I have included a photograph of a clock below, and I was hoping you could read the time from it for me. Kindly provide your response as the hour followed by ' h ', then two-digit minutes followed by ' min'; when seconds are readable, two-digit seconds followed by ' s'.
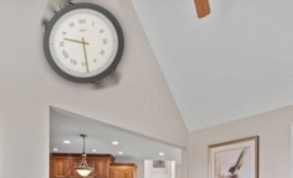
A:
9 h 29 min
